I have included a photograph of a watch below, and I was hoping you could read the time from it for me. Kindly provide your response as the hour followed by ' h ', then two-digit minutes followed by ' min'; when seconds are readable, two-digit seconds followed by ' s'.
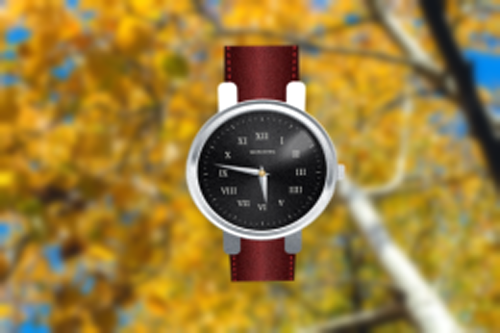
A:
5 h 47 min
